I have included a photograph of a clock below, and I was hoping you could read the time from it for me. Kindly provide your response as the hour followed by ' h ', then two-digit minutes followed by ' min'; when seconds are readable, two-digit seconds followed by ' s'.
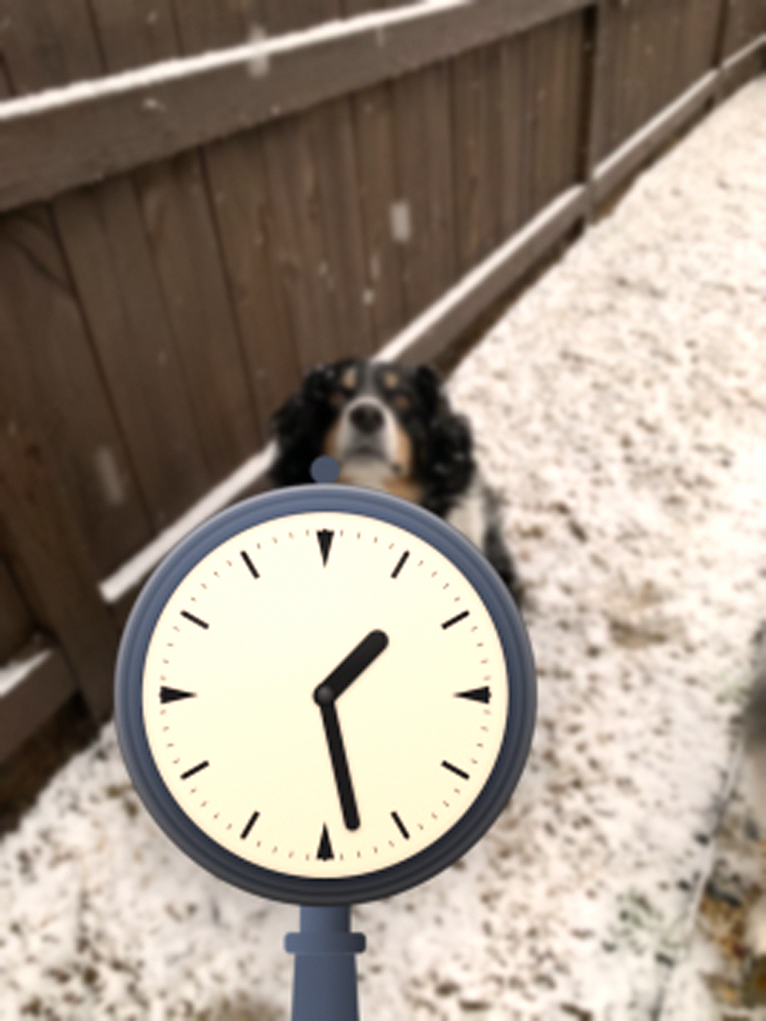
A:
1 h 28 min
